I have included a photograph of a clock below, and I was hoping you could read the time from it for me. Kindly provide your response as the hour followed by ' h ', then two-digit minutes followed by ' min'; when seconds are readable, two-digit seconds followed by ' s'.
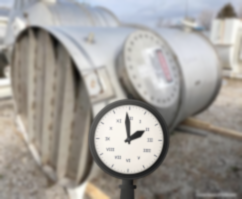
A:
1 h 59 min
